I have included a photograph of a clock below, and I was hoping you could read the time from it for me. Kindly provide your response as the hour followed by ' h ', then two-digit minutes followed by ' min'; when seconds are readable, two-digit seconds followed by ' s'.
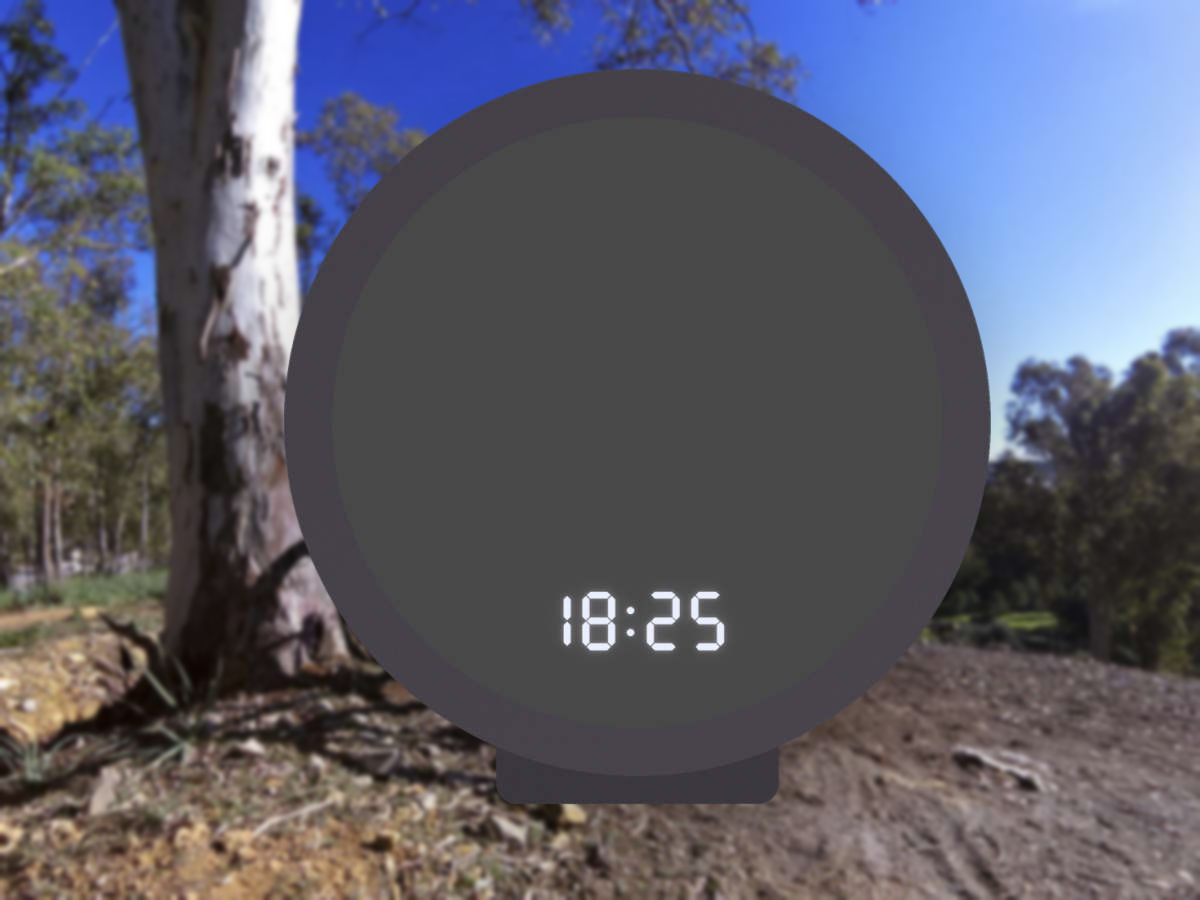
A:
18 h 25 min
